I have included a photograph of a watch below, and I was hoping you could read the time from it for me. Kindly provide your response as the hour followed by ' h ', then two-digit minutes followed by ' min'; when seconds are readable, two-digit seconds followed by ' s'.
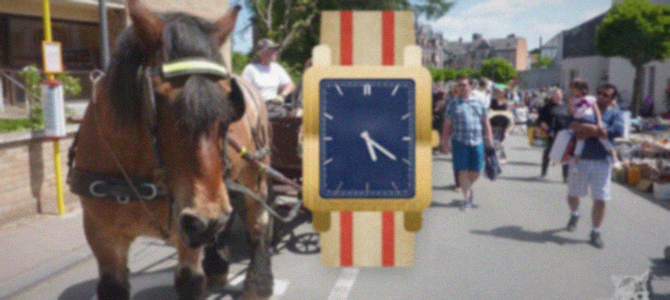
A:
5 h 21 min
